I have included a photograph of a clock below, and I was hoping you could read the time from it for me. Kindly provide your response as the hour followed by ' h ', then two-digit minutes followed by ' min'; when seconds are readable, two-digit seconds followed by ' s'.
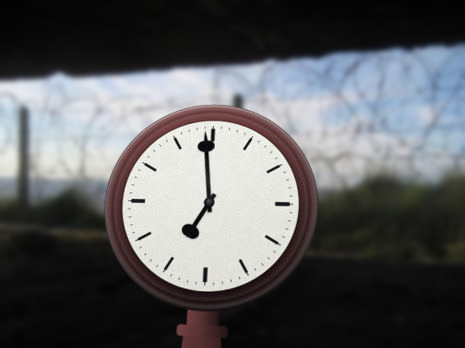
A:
6 h 59 min
